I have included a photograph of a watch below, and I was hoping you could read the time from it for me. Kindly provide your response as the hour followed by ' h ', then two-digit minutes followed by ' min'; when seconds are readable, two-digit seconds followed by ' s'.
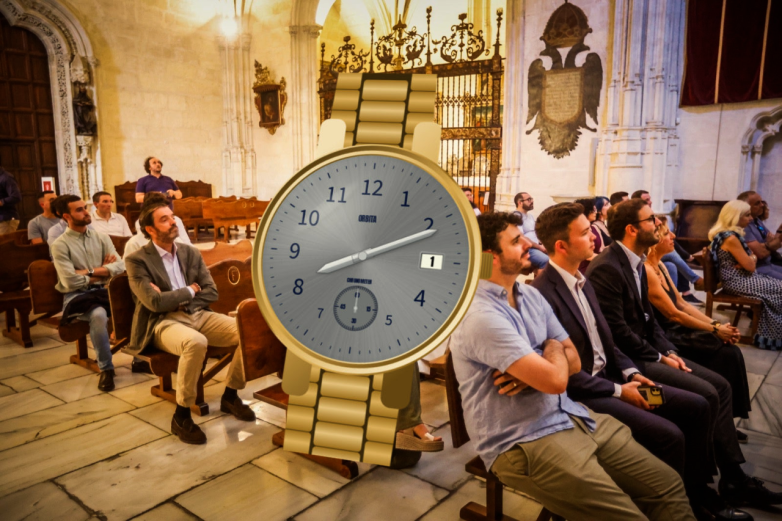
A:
8 h 11 min
